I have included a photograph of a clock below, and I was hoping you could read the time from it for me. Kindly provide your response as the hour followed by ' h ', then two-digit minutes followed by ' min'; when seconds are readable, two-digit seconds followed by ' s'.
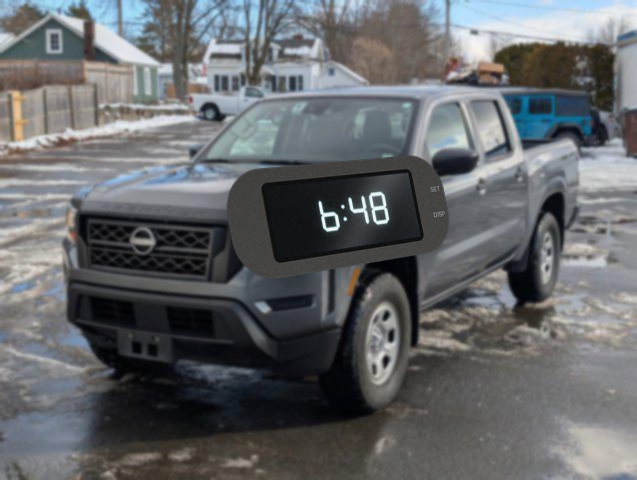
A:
6 h 48 min
